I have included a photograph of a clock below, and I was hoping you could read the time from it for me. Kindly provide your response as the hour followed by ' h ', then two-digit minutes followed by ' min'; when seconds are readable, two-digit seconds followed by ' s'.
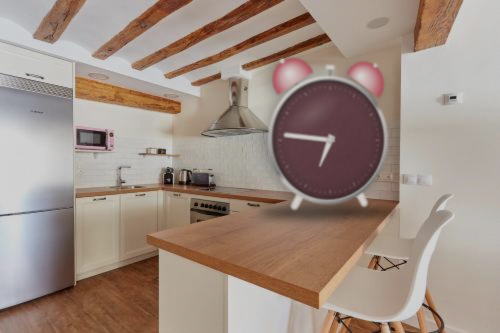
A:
6 h 46 min
